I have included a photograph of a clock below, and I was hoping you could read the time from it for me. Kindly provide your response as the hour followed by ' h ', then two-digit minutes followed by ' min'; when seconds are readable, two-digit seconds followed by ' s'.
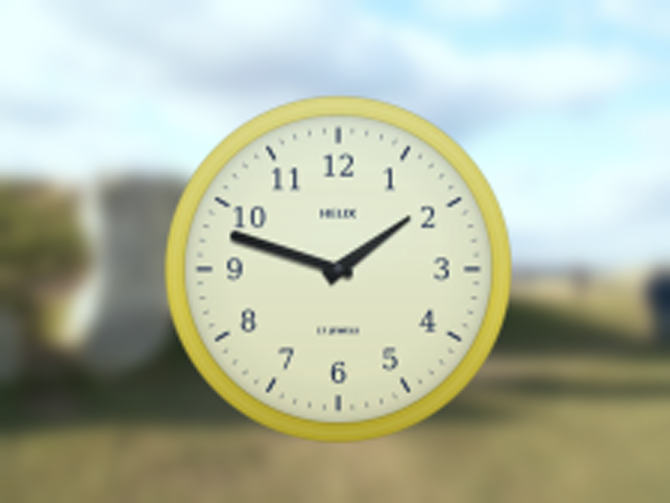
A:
1 h 48 min
